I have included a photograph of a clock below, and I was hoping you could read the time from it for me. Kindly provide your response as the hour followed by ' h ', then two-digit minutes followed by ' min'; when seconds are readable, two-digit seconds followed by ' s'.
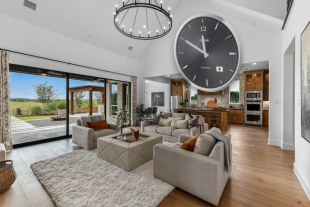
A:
11 h 50 min
